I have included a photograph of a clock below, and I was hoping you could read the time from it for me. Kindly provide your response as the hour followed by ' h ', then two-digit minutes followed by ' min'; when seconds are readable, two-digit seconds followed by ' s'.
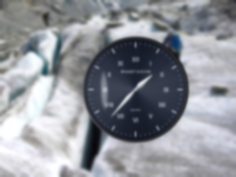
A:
1 h 37 min
